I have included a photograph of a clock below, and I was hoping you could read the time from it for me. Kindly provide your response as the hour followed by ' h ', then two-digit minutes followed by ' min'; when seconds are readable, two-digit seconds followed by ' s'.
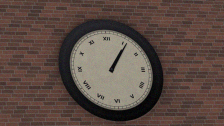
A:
1 h 06 min
